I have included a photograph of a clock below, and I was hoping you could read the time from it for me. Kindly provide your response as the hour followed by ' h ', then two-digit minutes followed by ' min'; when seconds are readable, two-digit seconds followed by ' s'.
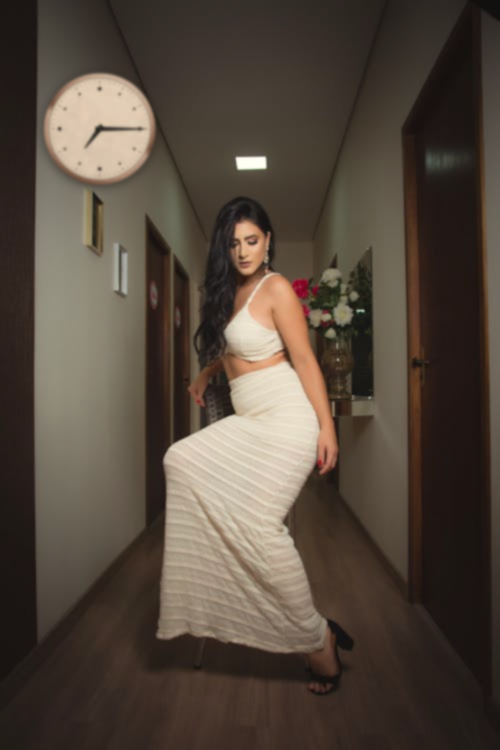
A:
7 h 15 min
